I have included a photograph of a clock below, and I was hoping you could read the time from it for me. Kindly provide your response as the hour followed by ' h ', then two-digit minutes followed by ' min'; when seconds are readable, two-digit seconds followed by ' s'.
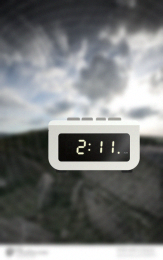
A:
2 h 11 min
